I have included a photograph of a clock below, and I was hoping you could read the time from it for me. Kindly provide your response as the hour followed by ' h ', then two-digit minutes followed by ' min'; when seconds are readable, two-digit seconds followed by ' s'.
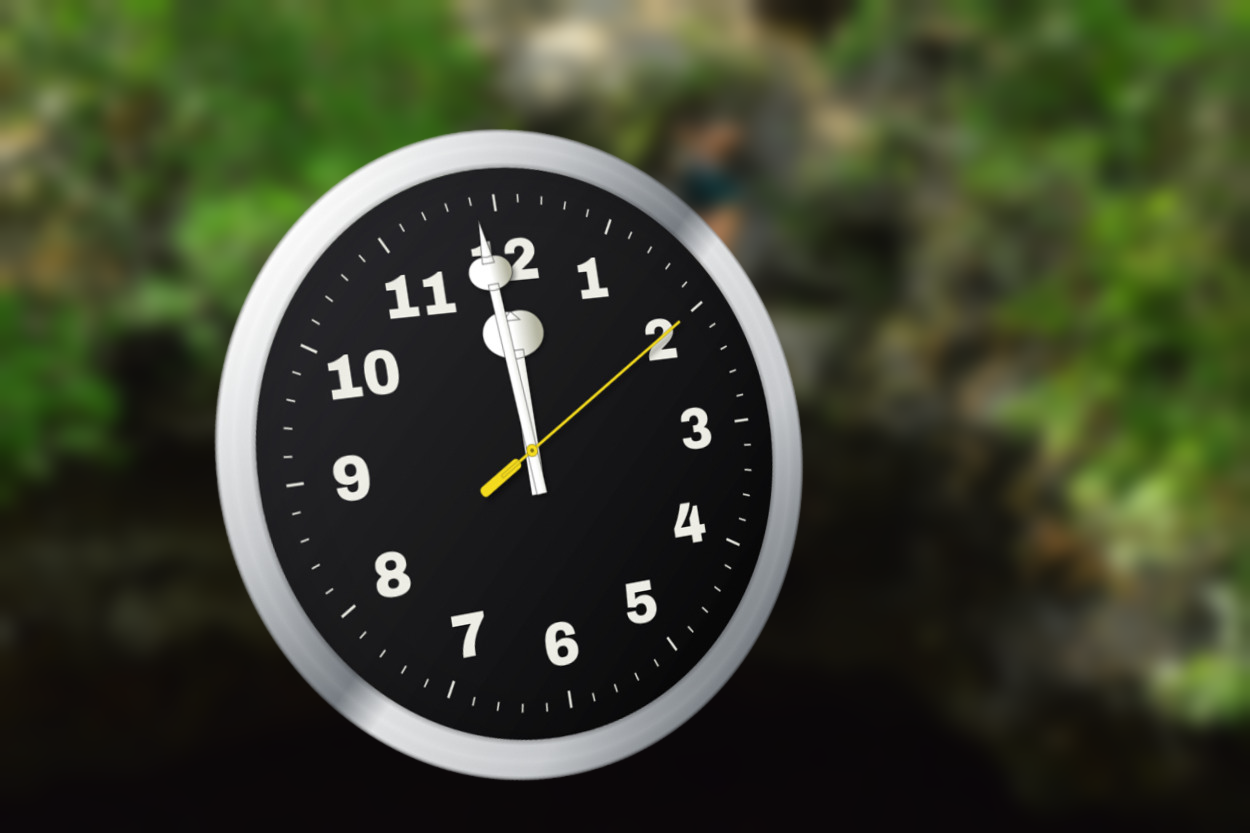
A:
11 h 59 min 10 s
